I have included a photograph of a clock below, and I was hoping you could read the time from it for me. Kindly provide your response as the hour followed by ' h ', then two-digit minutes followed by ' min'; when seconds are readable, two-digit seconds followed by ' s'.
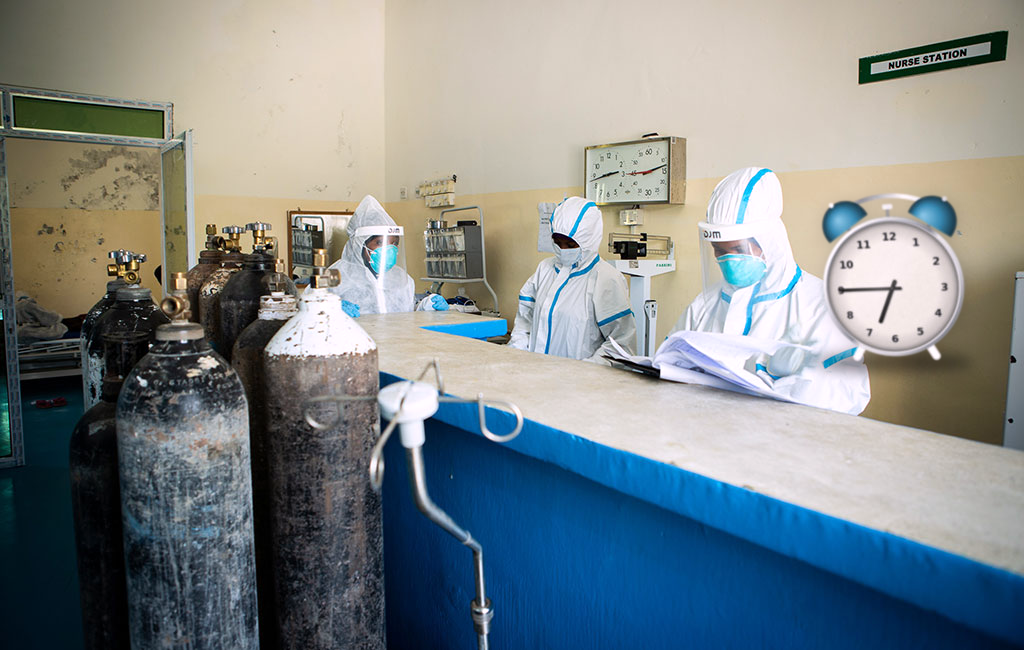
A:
6 h 45 min
